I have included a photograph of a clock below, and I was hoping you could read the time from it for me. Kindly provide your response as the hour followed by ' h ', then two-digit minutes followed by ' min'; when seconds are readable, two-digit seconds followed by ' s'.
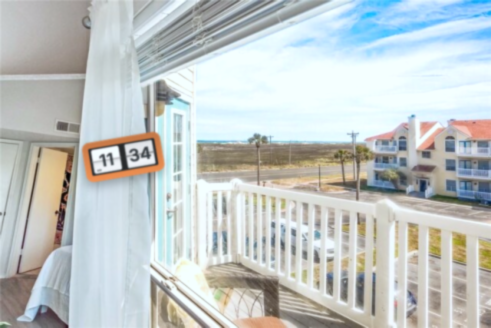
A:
11 h 34 min
